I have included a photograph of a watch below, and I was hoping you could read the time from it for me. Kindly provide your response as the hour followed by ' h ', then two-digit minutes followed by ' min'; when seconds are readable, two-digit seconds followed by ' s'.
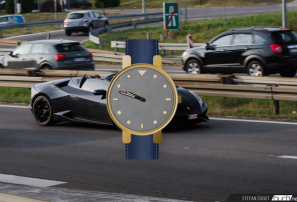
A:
9 h 48 min
